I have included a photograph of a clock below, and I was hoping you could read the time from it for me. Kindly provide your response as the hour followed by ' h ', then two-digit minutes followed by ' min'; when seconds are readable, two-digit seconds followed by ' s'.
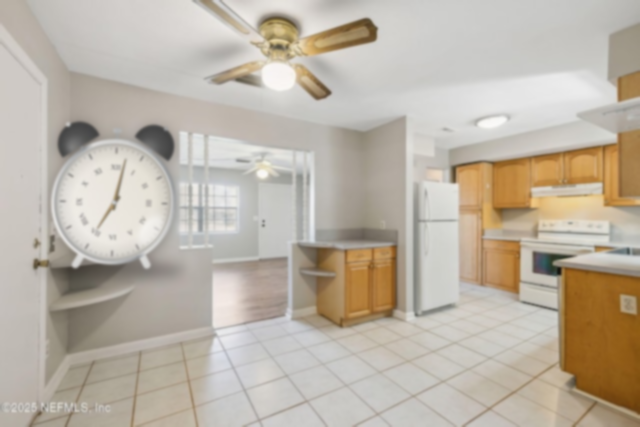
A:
7 h 02 min
